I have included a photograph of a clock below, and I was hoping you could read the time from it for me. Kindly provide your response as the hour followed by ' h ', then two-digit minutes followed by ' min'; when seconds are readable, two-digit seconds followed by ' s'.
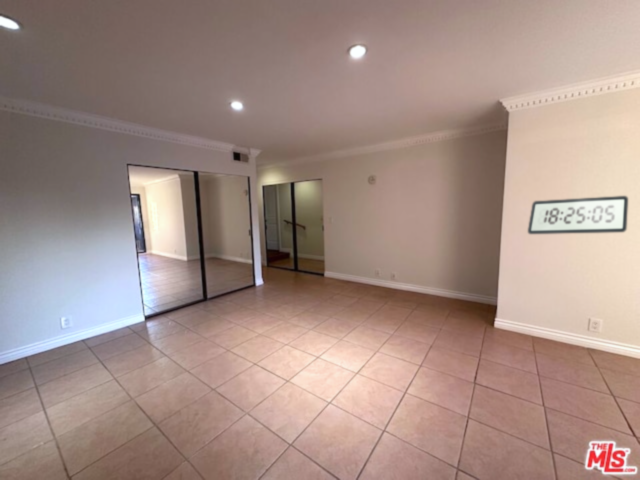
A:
18 h 25 min 05 s
